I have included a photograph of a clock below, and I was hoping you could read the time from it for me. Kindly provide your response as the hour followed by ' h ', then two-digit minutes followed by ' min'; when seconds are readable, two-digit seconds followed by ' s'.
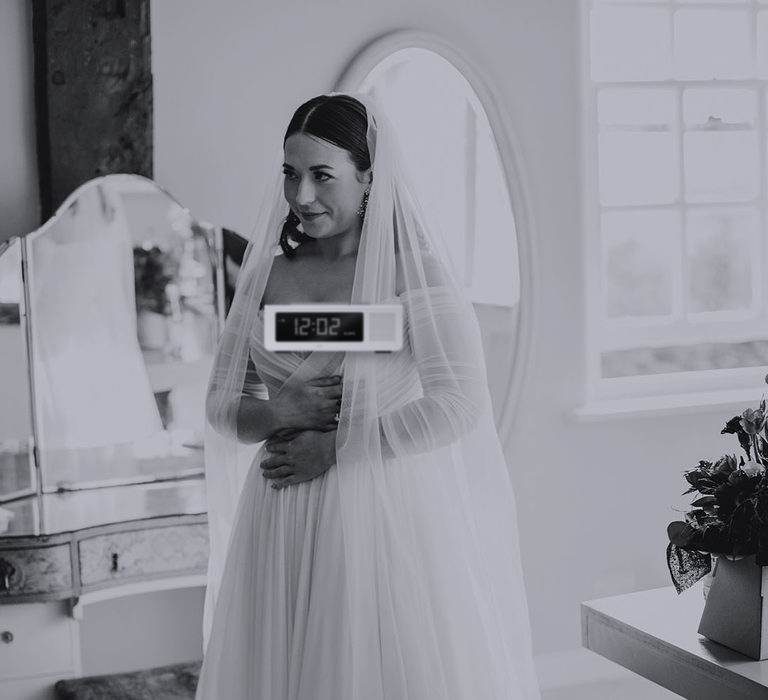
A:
12 h 02 min
